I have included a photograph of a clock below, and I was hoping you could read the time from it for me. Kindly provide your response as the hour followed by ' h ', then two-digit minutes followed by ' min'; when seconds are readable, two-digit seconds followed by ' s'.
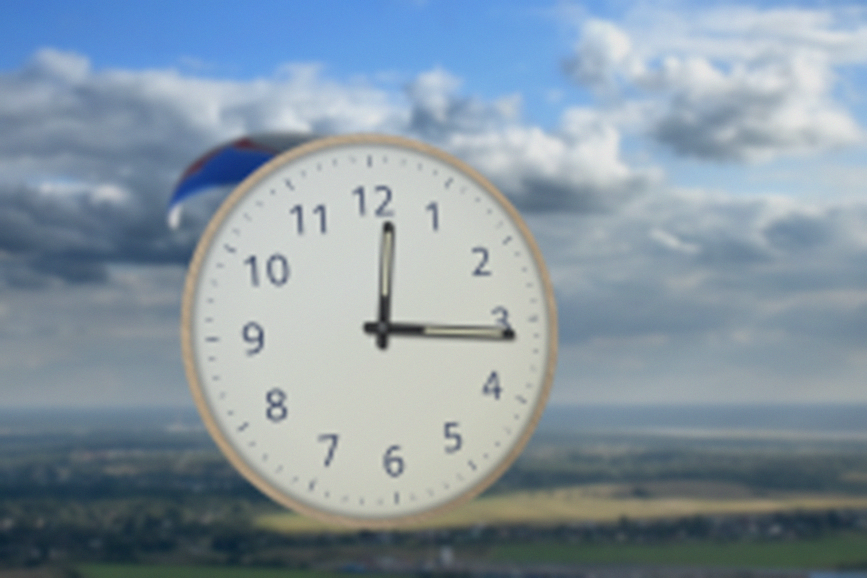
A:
12 h 16 min
